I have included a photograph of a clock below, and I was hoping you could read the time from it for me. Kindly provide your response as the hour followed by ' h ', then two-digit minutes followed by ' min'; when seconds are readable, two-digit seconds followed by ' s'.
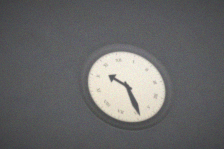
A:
10 h 29 min
